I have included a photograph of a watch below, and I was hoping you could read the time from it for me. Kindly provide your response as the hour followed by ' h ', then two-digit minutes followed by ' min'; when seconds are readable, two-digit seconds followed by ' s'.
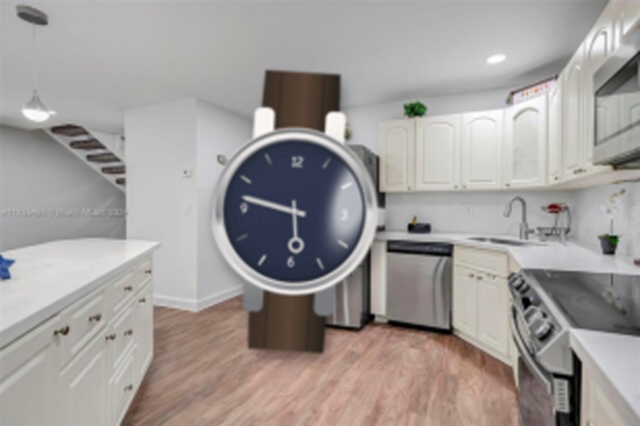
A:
5 h 47 min
